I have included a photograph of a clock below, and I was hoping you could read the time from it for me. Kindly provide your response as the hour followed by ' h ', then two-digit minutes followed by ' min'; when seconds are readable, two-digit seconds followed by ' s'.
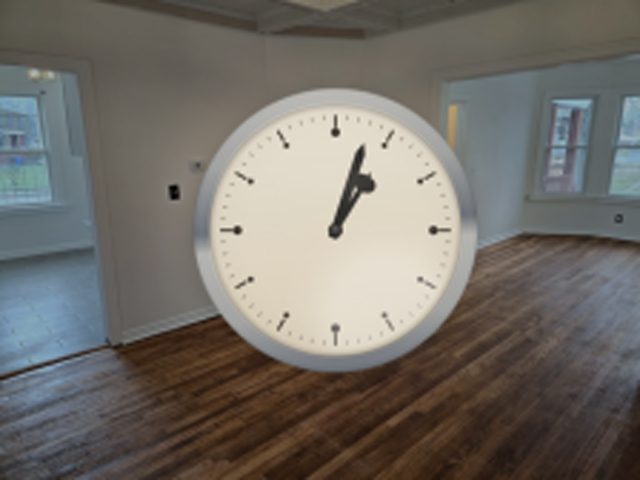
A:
1 h 03 min
